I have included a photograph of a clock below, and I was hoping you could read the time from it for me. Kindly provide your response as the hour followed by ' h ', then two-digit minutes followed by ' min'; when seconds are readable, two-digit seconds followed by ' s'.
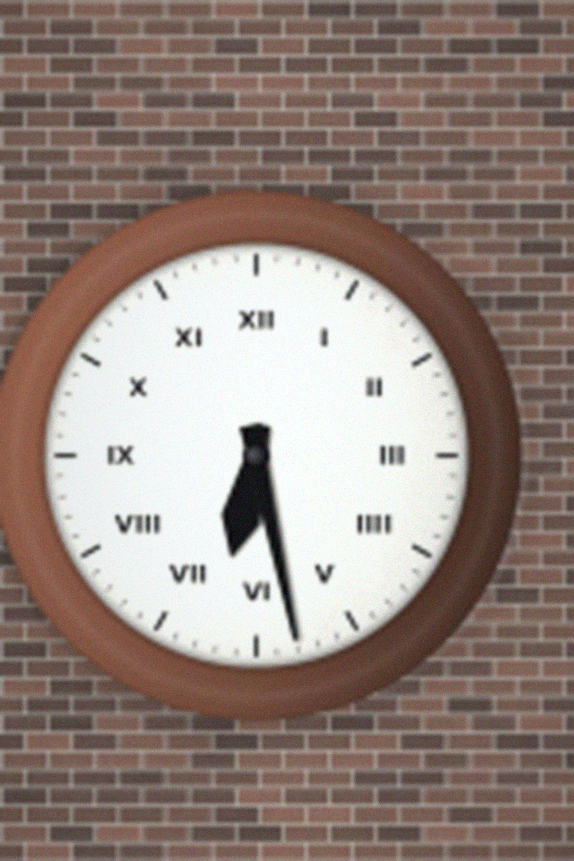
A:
6 h 28 min
